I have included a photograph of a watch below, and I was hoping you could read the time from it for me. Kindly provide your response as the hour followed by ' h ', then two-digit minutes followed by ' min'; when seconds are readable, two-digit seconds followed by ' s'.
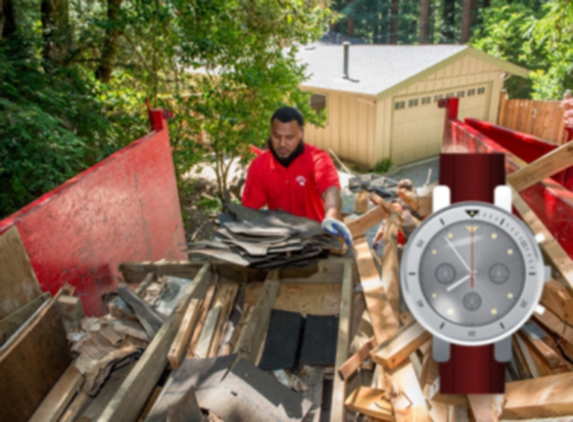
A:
7 h 54 min
